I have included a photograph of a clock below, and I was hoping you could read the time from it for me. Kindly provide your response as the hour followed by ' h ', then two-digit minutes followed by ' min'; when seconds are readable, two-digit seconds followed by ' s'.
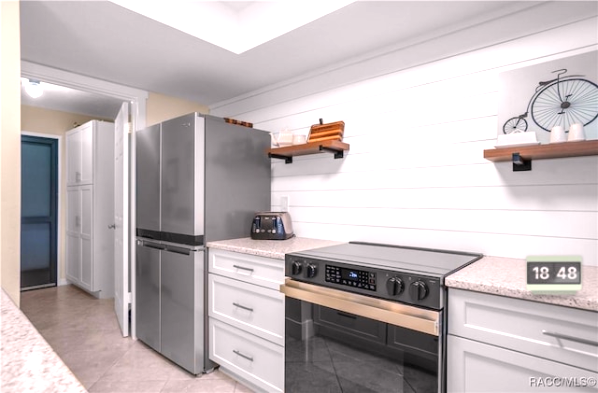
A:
18 h 48 min
